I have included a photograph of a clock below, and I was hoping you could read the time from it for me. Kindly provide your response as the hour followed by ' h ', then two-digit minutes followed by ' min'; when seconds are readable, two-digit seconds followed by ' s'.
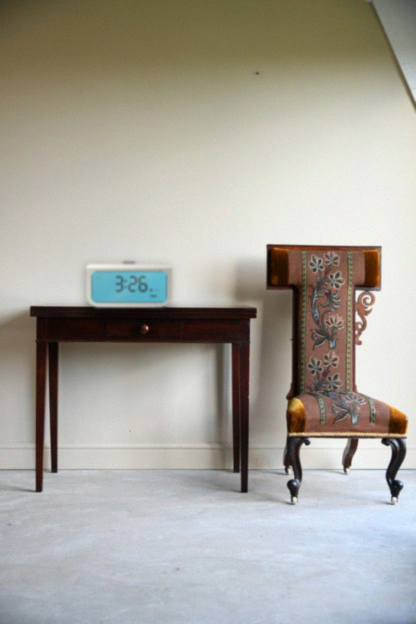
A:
3 h 26 min
